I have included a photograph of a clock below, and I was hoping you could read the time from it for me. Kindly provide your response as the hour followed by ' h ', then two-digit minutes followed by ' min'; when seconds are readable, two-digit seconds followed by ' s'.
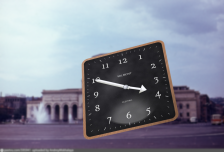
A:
3 h 50 min
